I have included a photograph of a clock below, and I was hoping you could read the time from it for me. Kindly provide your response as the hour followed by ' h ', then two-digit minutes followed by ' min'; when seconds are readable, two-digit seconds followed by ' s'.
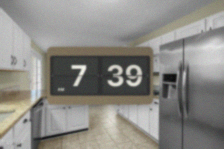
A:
7 h 39 min
